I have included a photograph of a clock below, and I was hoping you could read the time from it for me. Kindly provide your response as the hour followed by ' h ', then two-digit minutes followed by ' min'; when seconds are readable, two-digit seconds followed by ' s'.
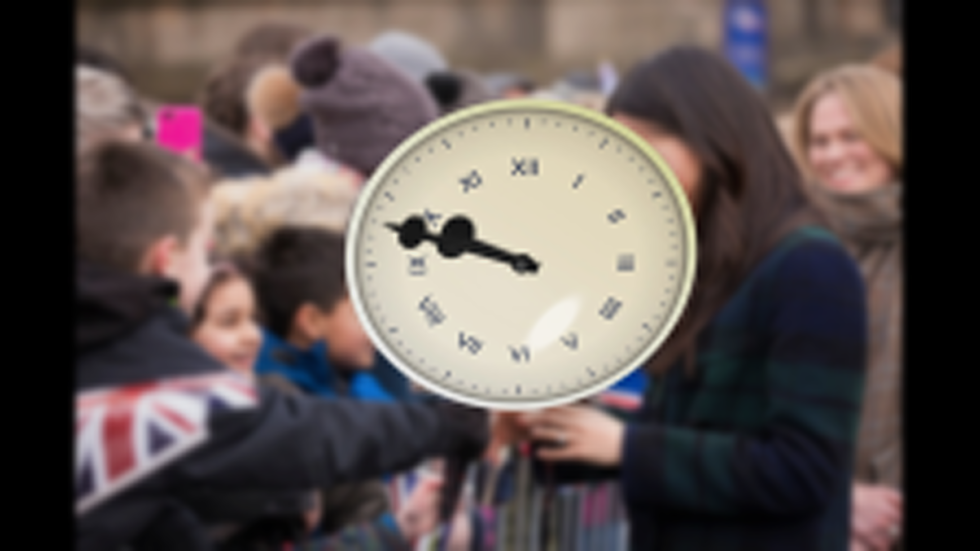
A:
9 h 48 min
